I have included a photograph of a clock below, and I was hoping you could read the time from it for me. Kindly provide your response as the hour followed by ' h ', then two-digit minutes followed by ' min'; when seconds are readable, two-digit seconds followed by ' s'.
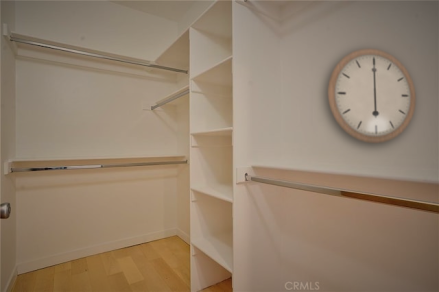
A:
6 h 00 min
